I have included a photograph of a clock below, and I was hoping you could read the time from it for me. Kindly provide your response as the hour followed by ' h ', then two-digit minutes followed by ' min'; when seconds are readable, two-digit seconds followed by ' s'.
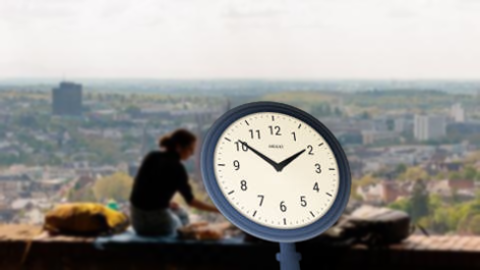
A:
1 h 51 min
